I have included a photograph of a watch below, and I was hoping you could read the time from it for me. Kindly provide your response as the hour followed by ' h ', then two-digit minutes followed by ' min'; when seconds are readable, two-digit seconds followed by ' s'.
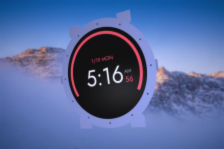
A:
5 h 16 min
